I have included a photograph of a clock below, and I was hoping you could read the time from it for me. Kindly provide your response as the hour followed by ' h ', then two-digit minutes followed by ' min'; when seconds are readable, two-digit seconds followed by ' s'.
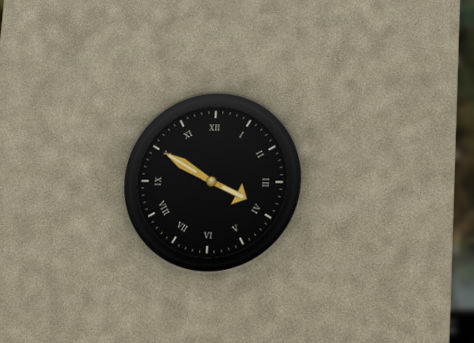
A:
3 h 50 min
